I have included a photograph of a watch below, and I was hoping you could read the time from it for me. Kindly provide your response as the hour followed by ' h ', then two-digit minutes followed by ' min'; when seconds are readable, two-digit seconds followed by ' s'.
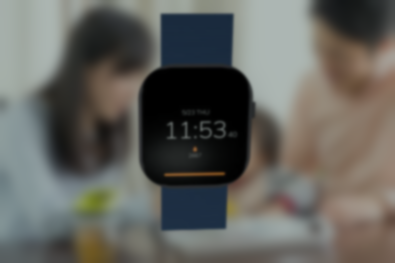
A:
11 h 53 min
